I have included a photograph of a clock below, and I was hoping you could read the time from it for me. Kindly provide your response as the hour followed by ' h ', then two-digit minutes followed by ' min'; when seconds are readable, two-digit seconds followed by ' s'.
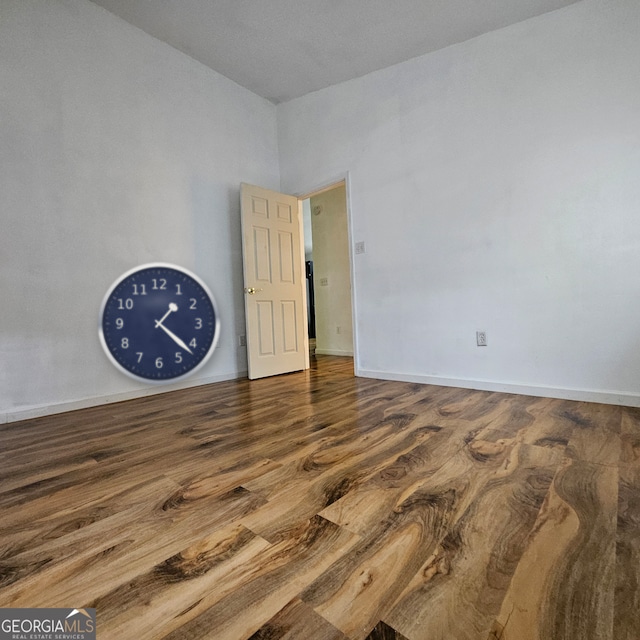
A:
1 h 22 min
